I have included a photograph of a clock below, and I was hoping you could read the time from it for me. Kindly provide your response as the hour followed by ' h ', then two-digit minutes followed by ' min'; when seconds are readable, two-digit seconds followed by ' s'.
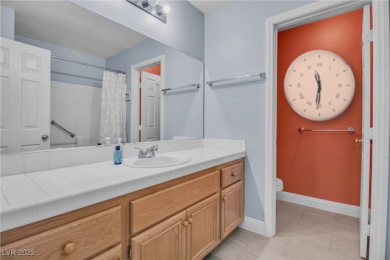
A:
11 h 31 min
